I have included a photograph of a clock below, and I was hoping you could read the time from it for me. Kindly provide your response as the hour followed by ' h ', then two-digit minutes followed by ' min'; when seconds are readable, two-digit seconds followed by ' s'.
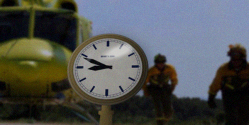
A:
8 h 49 min
